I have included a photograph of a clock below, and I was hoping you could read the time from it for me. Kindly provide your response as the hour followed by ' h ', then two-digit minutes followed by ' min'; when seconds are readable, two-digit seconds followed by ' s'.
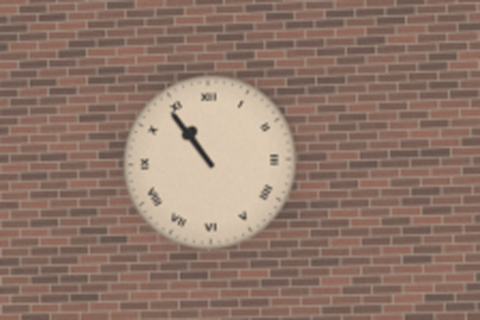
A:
10 h 54 min
